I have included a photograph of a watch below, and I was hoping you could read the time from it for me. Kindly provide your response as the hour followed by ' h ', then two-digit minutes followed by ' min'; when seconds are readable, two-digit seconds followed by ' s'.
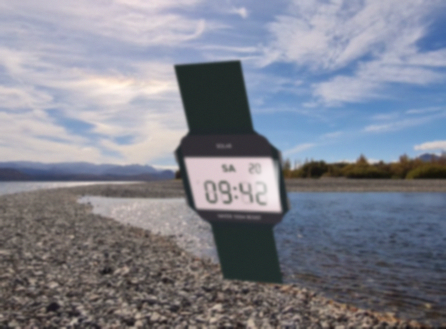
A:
9 h 42 min
